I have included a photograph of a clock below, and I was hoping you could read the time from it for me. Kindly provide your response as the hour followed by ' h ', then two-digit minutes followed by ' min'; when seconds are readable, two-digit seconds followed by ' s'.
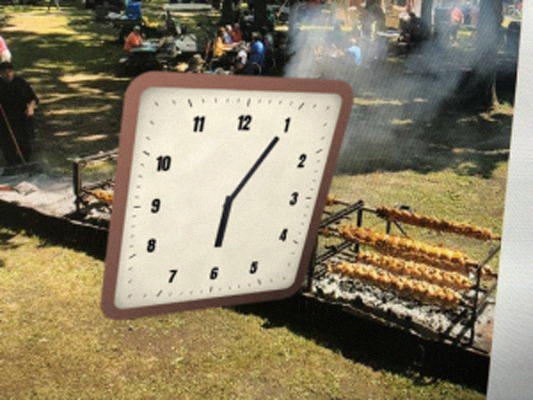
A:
6 h 05 min
